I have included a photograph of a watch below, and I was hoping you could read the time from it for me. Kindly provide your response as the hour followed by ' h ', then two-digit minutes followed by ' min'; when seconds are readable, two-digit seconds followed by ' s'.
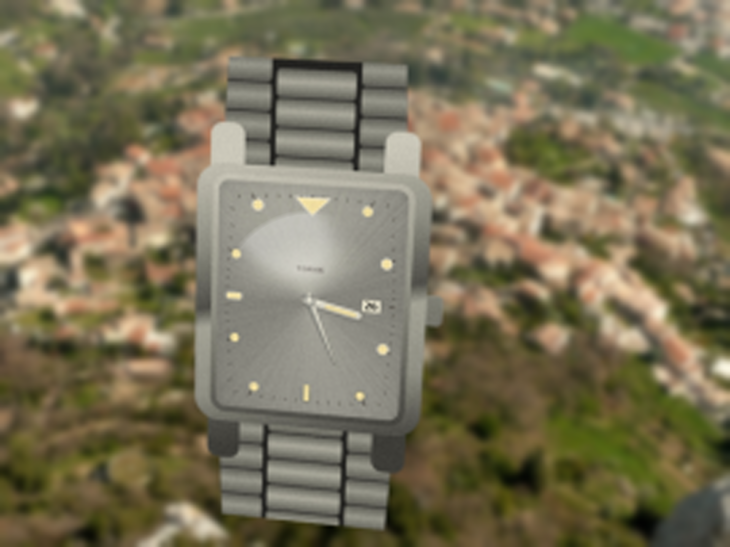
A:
3 h 26 min
